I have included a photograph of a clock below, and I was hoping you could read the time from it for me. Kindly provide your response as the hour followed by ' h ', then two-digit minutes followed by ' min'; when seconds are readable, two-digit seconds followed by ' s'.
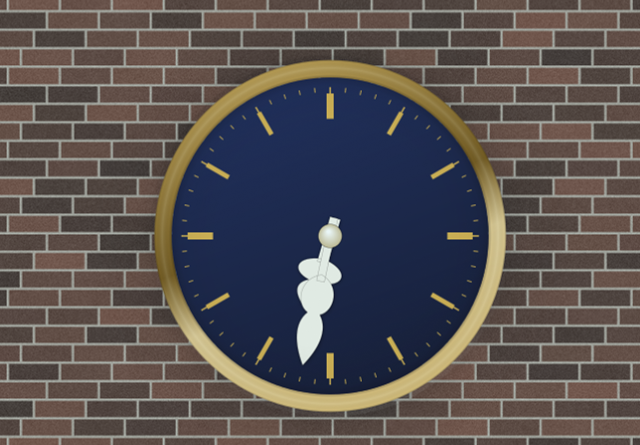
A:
6 h 32 min
